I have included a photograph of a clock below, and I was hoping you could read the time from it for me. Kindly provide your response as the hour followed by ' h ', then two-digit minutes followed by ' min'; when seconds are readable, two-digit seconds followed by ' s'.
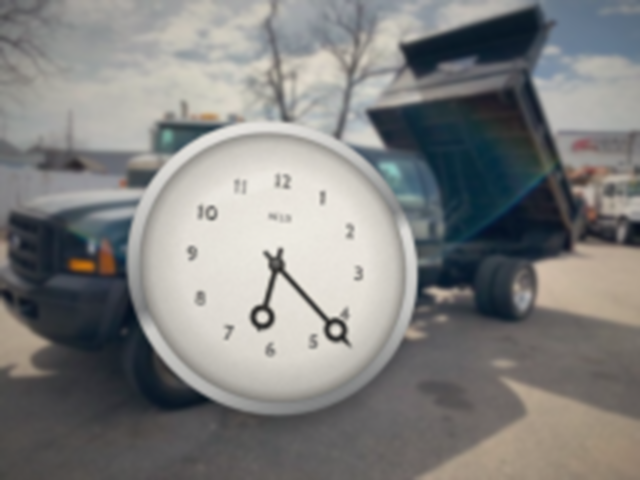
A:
6 h 22 min
